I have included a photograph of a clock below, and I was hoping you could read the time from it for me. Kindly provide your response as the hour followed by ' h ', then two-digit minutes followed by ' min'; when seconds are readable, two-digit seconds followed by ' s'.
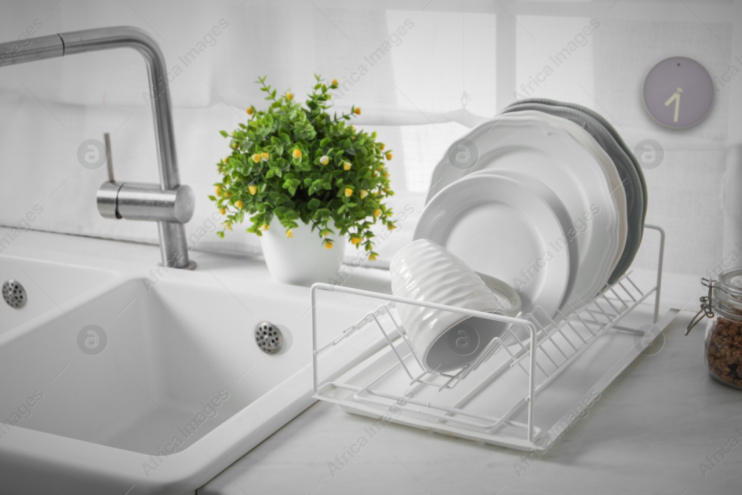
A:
7 h 31 min
